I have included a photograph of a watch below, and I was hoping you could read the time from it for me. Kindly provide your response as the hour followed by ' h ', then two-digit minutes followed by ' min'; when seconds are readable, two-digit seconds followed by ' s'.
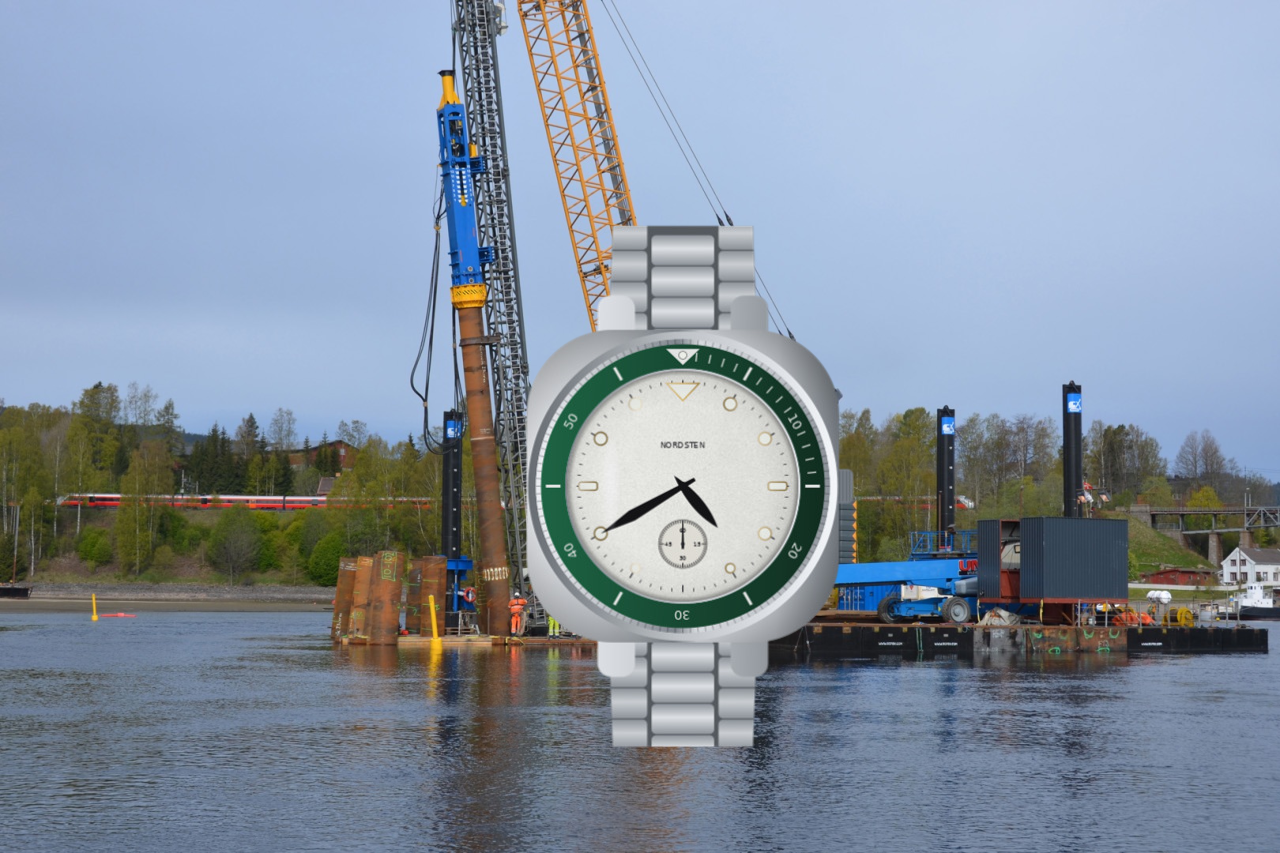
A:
4 h 40 min
